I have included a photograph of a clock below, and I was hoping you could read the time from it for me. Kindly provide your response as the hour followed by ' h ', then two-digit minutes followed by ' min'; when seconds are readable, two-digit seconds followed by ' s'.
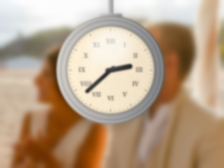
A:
2 h 38 min
